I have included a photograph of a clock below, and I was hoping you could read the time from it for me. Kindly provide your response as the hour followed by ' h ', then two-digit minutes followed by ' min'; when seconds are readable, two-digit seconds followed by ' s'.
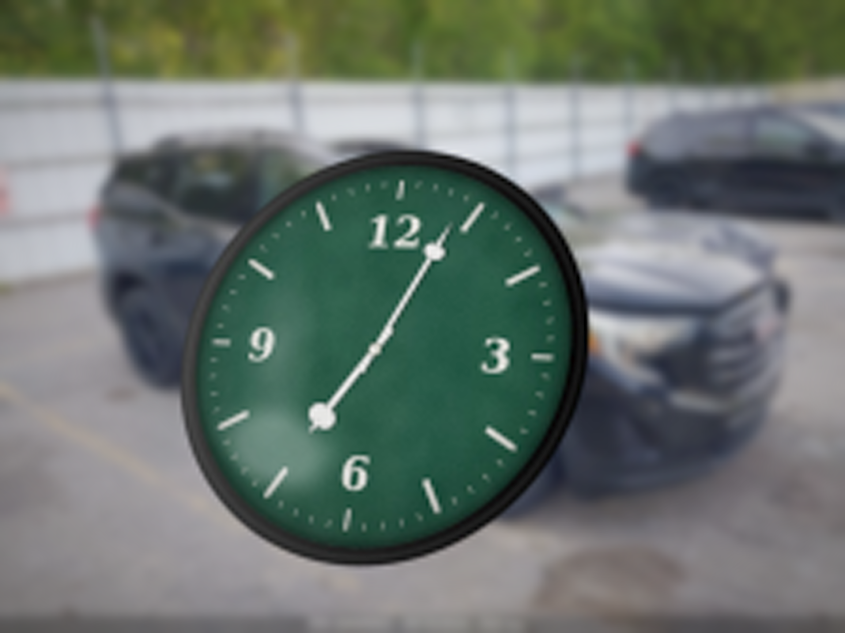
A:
7 h 04 min
